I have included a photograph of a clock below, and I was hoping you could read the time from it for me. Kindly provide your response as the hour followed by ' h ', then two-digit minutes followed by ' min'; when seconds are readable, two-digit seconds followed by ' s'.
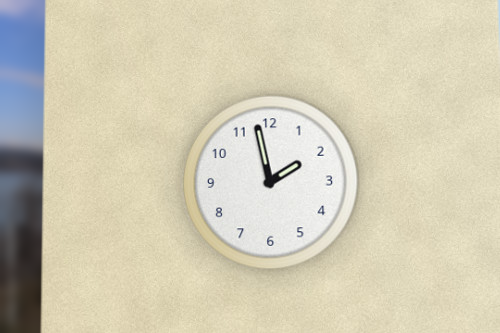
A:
1 h 58 min
